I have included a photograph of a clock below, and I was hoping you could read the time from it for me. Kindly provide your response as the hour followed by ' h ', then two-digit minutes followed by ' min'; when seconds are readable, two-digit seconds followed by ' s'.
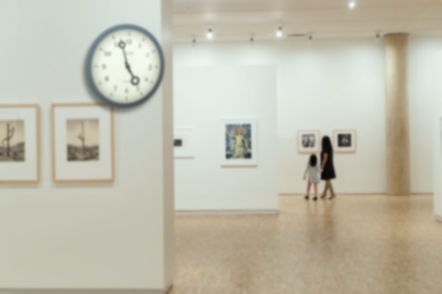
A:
4 h 57 min
